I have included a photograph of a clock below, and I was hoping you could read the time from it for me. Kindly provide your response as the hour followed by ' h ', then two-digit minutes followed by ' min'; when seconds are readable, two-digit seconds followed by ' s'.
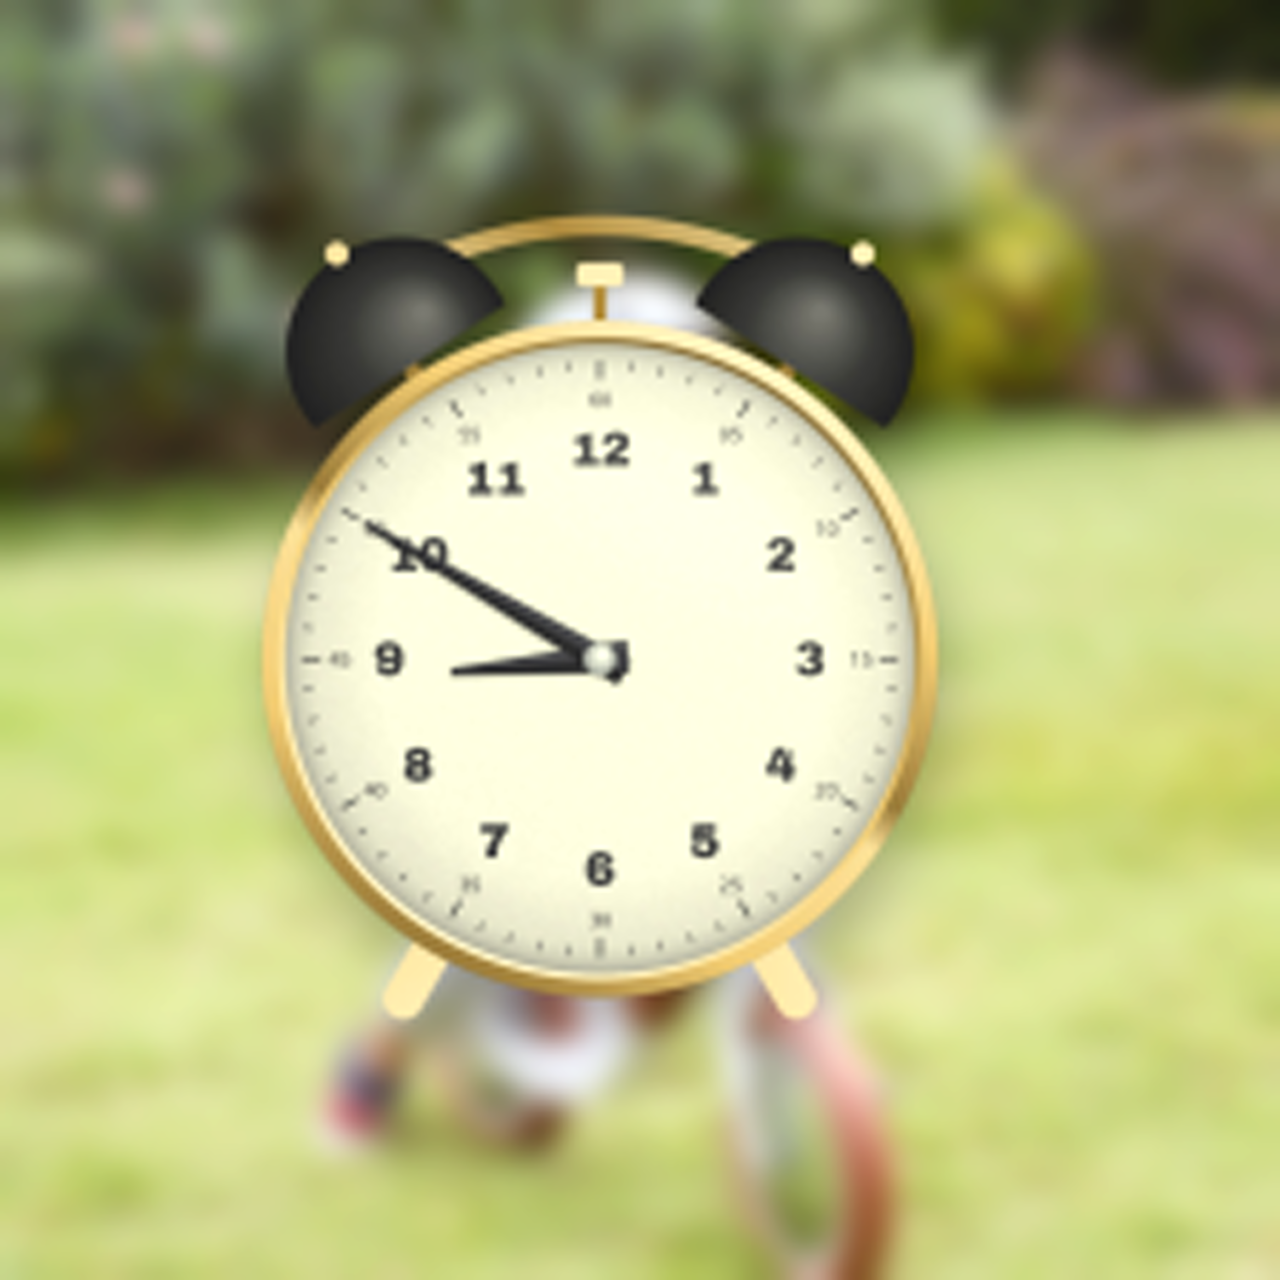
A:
8 h 50 min
